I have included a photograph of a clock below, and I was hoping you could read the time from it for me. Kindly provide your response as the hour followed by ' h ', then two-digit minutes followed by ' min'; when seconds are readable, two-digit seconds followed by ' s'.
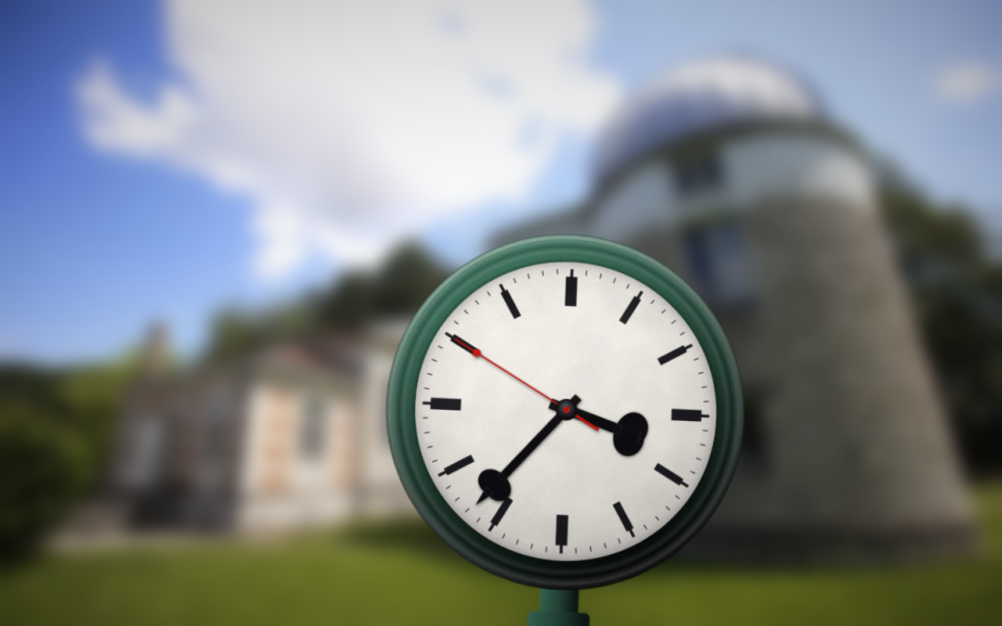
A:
3 h 36 min 50 s
